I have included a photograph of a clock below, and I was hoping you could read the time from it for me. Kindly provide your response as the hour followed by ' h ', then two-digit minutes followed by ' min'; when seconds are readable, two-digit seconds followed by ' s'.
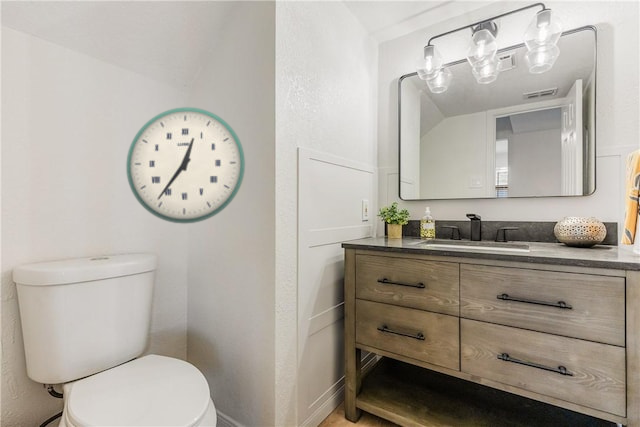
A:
12 h 36 min
